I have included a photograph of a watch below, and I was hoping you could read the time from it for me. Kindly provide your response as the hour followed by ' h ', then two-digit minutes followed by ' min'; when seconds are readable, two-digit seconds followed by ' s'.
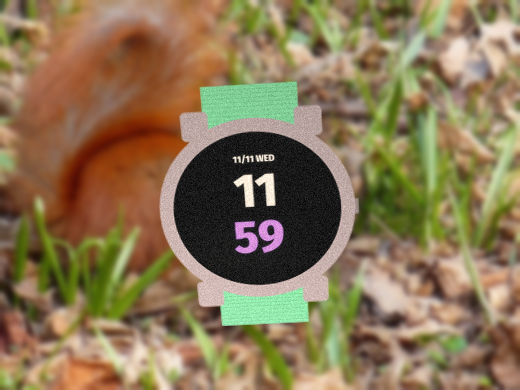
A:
11 h 59 min
